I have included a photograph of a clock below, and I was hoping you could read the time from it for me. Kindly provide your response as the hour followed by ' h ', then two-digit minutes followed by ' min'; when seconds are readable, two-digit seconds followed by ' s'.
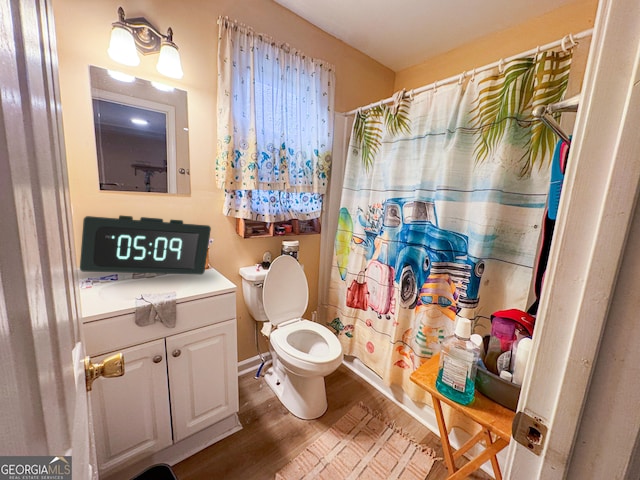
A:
5 h 09 min
